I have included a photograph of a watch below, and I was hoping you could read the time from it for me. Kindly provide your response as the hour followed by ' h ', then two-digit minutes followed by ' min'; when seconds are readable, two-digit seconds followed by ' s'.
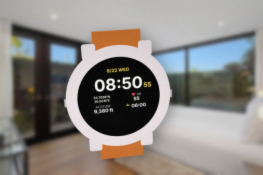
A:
8 h 50 min
